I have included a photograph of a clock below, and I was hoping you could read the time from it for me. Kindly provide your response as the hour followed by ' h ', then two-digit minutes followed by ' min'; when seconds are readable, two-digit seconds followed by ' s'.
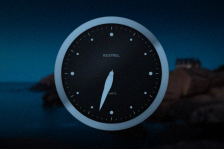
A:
6 h 33 min
